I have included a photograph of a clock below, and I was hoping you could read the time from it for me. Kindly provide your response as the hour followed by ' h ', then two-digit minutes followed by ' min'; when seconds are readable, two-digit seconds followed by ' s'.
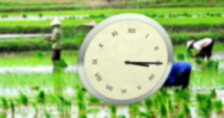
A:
3 h 15 min
